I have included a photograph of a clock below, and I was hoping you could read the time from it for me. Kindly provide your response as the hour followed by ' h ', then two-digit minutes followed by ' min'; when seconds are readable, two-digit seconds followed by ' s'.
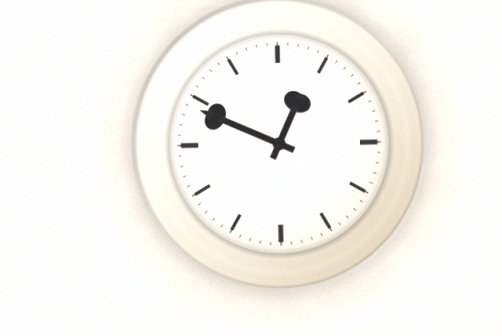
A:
12 h 49 min
